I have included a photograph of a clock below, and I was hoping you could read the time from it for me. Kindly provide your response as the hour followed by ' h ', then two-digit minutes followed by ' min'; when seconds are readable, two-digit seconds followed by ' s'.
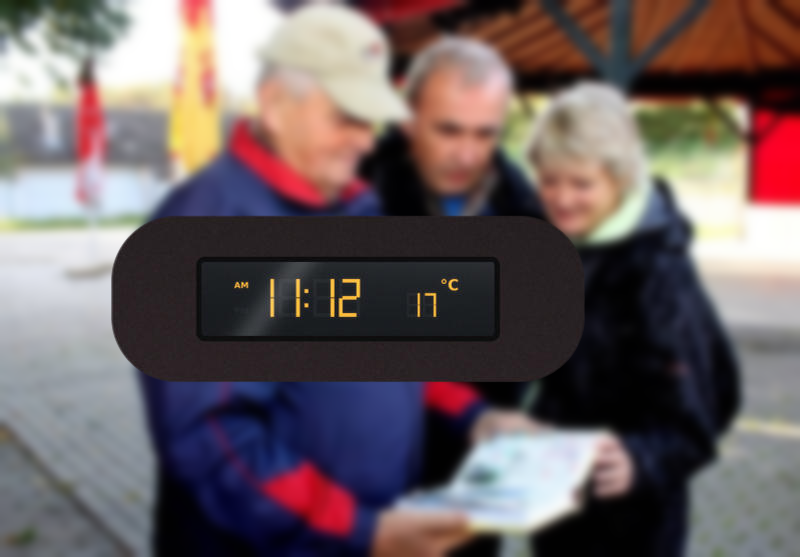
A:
11 h 12 min
